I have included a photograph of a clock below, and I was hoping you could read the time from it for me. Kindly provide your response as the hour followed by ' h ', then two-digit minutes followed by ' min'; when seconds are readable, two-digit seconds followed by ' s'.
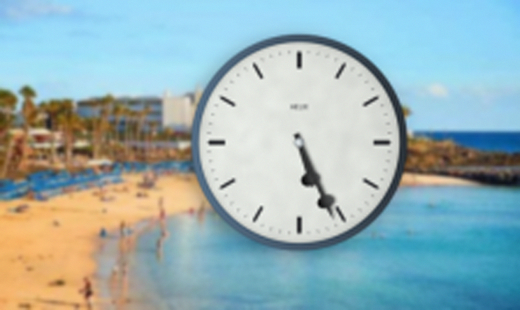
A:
5 h 26 min
